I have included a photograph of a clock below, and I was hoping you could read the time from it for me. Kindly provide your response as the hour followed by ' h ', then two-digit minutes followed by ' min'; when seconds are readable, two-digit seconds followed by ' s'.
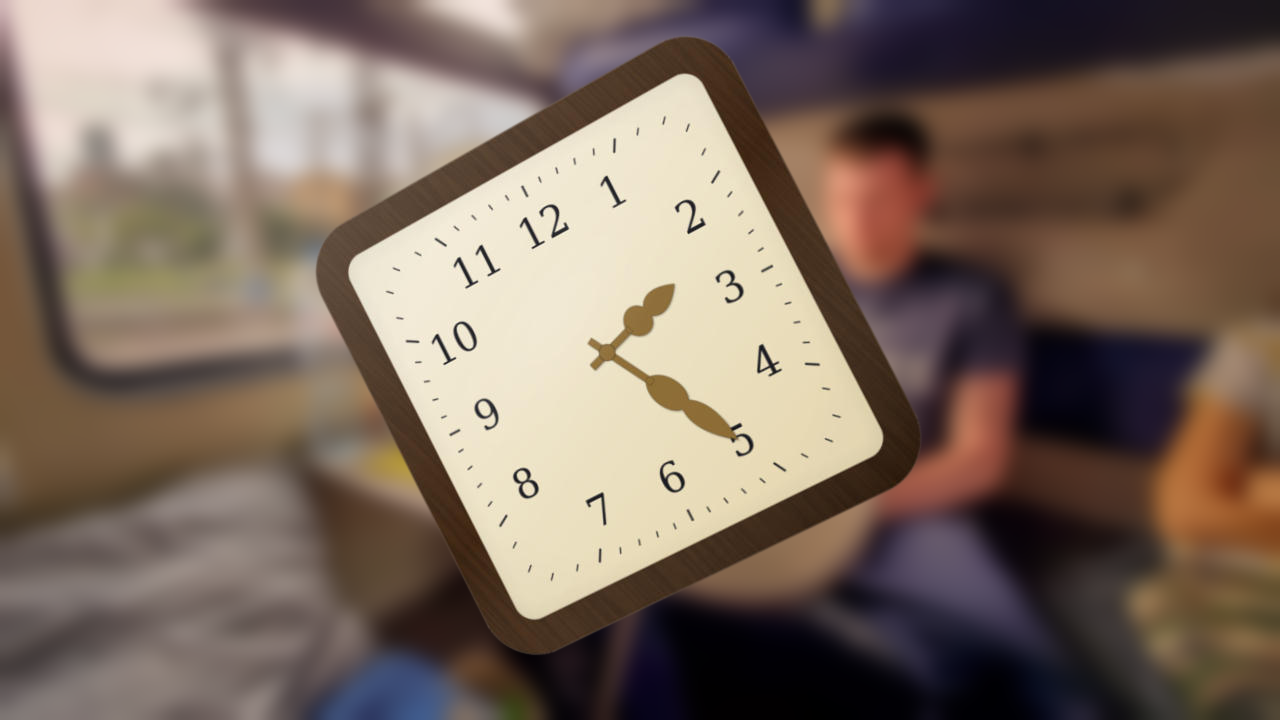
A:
2 h 25 min
